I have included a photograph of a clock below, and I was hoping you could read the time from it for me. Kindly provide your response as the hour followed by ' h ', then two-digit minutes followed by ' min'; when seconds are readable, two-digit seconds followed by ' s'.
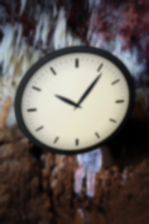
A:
10 h 06 min
